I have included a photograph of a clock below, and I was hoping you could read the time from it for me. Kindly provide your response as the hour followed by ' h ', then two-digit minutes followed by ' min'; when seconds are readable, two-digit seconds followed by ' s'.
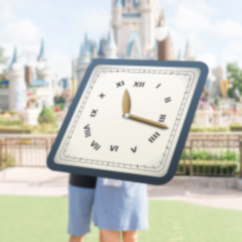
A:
11 h 17 min
